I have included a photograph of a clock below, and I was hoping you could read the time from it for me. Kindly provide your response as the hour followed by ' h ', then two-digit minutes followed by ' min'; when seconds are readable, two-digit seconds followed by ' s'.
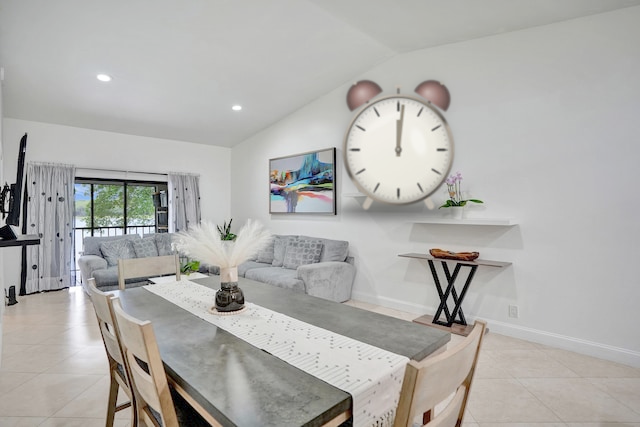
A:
12 h 01 min
